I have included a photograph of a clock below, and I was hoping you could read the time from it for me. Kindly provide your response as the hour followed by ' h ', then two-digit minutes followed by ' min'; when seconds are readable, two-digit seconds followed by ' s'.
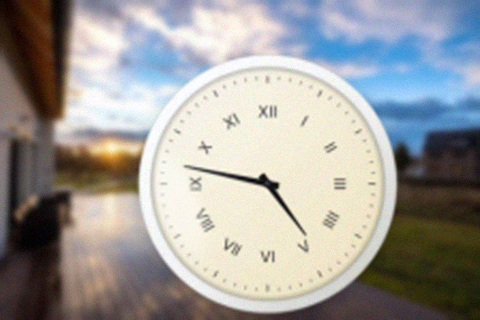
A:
4 h 47 min
